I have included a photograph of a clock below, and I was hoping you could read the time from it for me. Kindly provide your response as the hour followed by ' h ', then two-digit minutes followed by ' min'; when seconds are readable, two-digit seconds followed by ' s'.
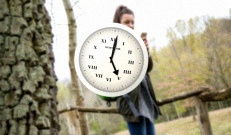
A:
5 h 01 min
